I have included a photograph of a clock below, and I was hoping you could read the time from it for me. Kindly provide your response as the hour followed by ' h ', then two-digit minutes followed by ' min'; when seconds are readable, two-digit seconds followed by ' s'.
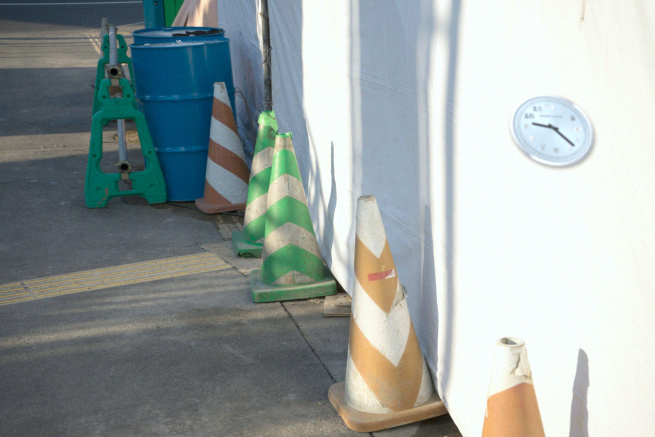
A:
9 h 23 min
